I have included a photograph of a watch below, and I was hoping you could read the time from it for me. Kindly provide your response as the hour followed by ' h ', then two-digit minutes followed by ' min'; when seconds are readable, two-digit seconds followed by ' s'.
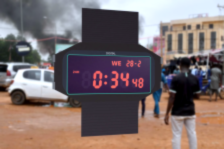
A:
0 h 34 min 48 s
